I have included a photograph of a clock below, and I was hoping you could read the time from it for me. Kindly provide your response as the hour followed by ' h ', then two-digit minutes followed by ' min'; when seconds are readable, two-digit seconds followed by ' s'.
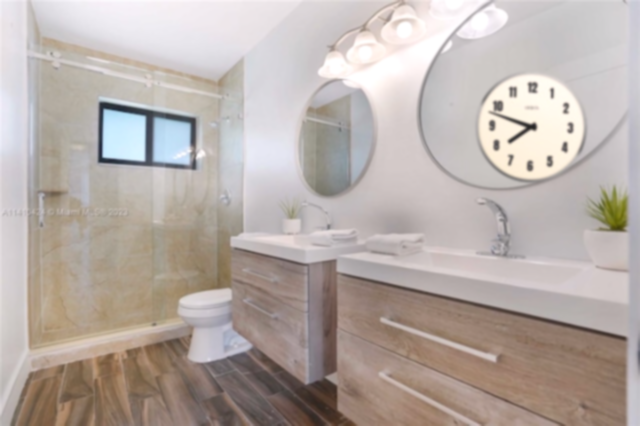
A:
7 h 48 min
